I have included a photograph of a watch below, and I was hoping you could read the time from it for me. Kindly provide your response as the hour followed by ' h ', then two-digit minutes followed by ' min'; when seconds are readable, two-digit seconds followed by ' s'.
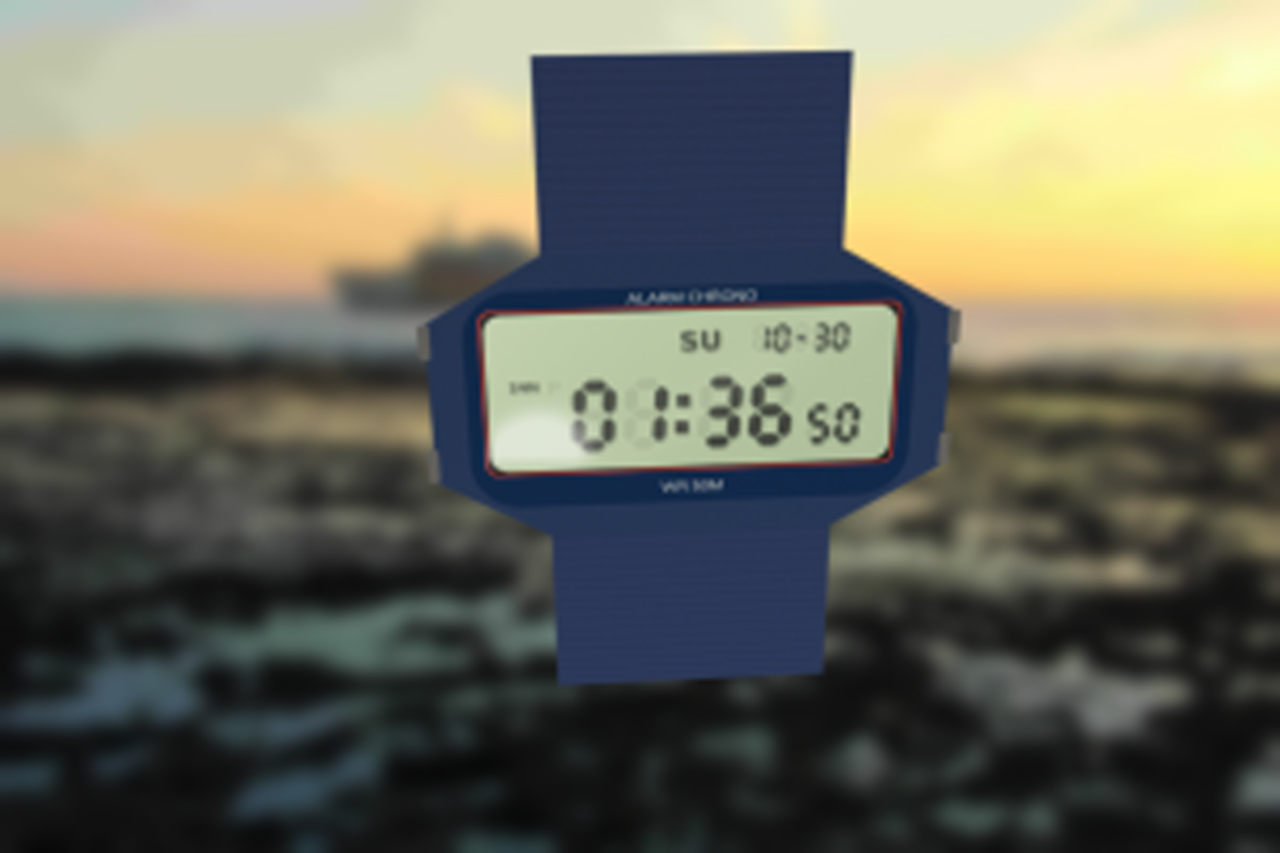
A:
1 h 36 min 50 s
